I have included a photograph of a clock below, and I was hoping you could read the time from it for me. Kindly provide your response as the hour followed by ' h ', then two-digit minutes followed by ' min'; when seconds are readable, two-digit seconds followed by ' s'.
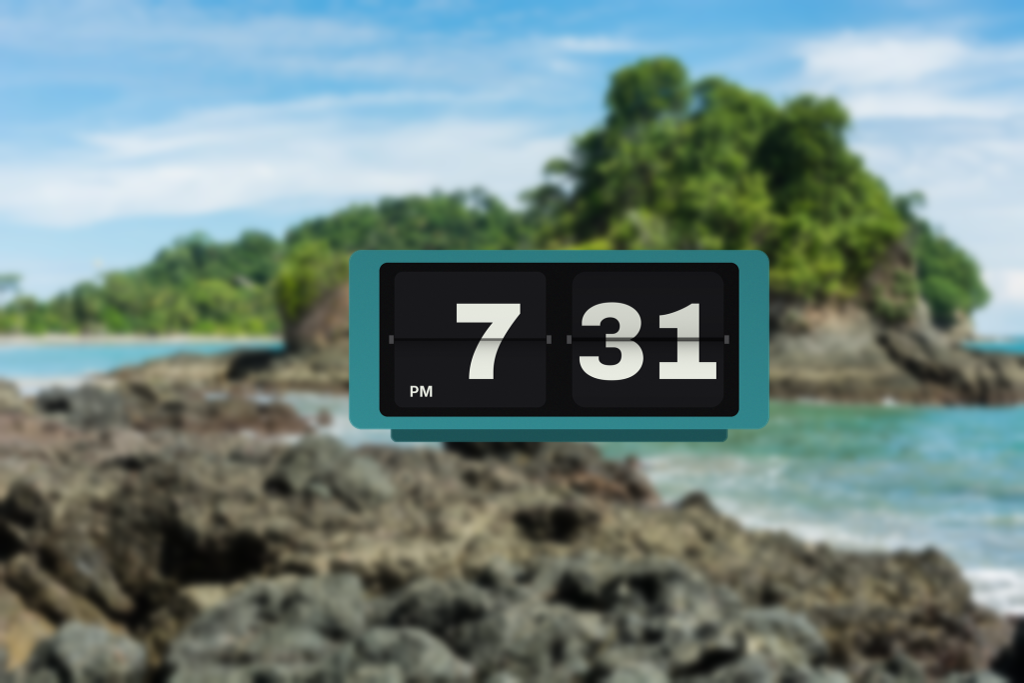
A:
7 h 31 min
